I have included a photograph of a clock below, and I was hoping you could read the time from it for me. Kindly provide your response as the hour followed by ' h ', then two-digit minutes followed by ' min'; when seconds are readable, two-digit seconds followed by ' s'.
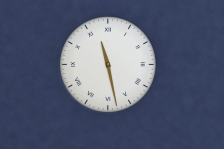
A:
11 h 28 min
